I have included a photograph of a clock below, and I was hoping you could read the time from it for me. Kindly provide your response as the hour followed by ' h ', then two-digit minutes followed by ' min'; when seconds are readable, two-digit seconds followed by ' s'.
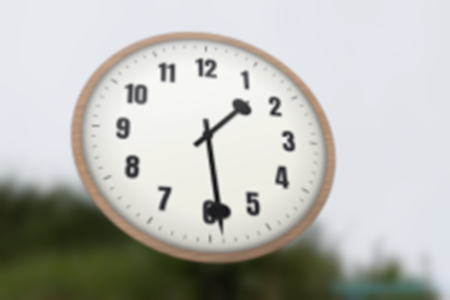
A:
1 h 29 min
